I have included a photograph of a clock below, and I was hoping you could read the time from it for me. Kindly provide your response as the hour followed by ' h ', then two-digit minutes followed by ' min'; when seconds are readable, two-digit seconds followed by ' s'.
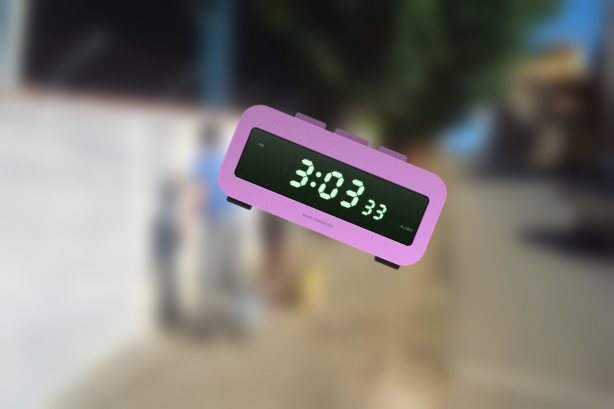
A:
3 h 03 min 33 s
